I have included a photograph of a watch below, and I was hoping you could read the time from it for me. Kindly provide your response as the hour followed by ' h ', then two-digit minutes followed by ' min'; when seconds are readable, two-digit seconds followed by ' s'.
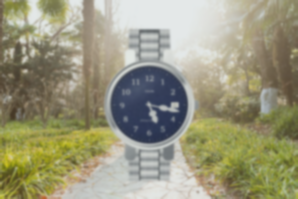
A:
5 h 17 min
